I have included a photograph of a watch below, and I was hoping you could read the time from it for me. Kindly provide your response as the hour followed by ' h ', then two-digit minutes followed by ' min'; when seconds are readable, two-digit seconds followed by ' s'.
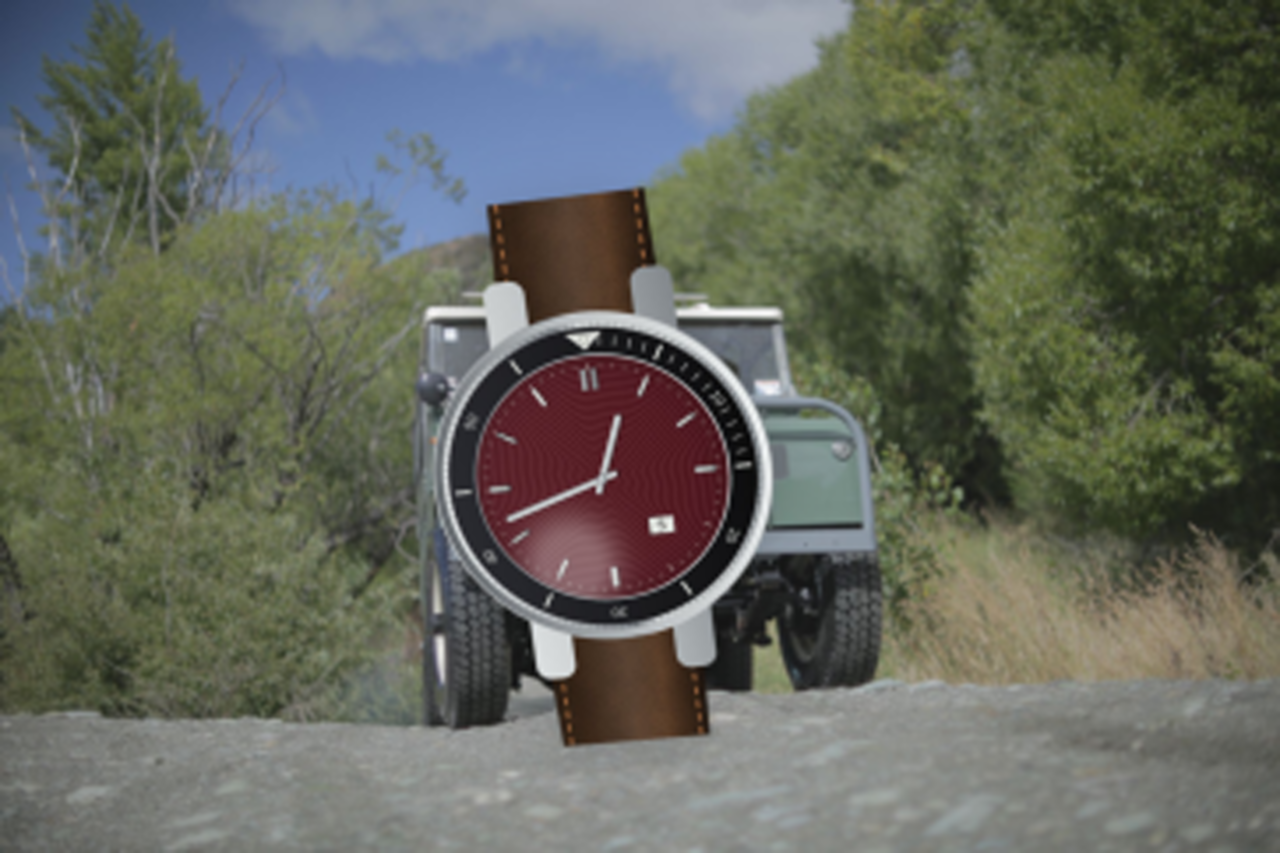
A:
12 h 42 min
